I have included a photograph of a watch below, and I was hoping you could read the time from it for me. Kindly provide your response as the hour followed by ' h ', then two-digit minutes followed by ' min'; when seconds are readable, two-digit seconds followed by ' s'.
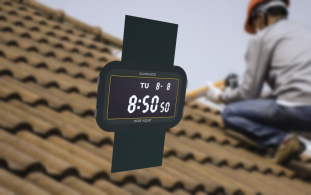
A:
8 h 50 min 50 s
